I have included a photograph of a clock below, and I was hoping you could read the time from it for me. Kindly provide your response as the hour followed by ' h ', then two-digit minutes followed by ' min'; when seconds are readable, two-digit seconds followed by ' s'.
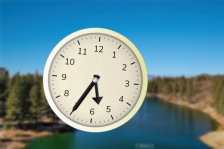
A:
5 h 35 min
